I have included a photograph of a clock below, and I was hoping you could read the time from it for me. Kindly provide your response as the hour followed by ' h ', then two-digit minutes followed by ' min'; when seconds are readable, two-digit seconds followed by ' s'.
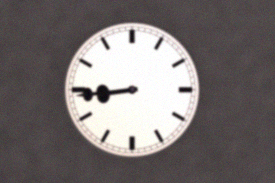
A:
8 h 44 min
